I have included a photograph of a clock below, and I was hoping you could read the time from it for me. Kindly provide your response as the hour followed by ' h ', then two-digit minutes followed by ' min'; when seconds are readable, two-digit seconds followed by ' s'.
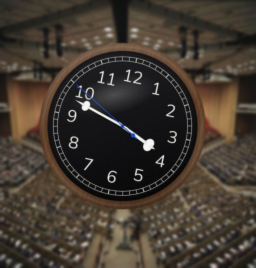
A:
3 h 47 min 50 s
